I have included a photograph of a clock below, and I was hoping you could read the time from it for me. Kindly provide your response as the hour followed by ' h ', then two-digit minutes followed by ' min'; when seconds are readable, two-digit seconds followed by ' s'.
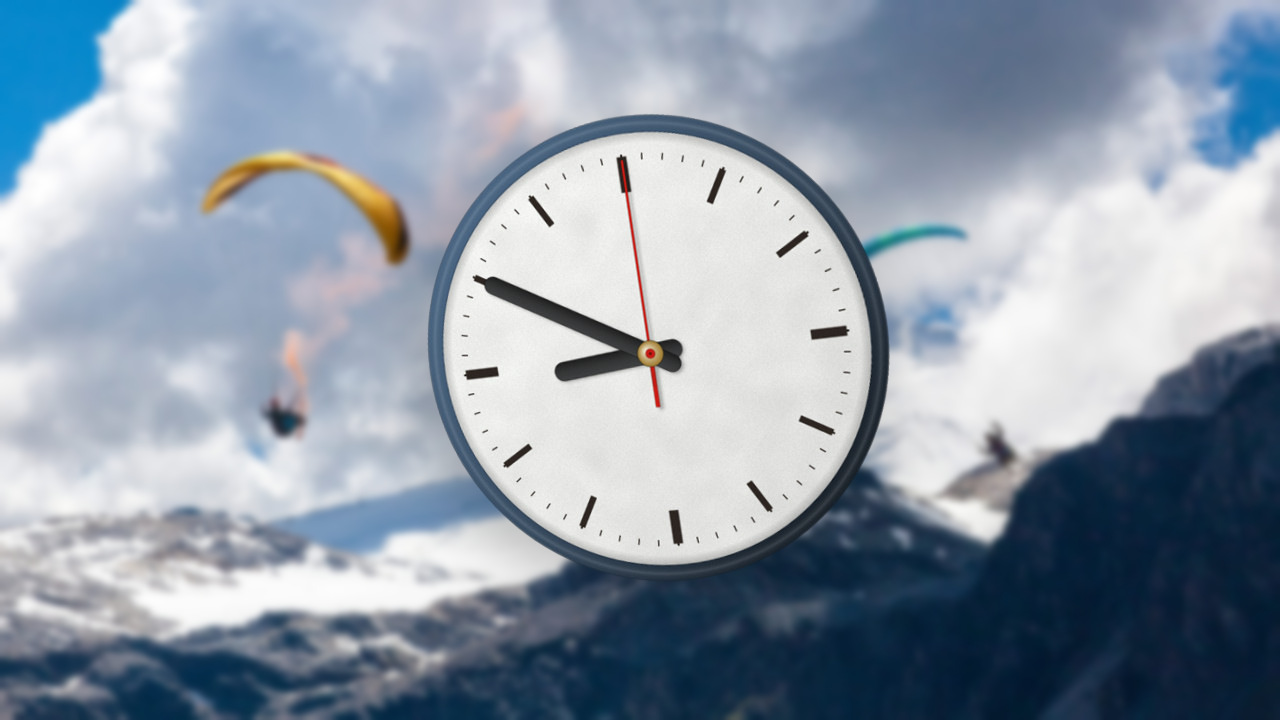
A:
8 h 50 min 00 s
